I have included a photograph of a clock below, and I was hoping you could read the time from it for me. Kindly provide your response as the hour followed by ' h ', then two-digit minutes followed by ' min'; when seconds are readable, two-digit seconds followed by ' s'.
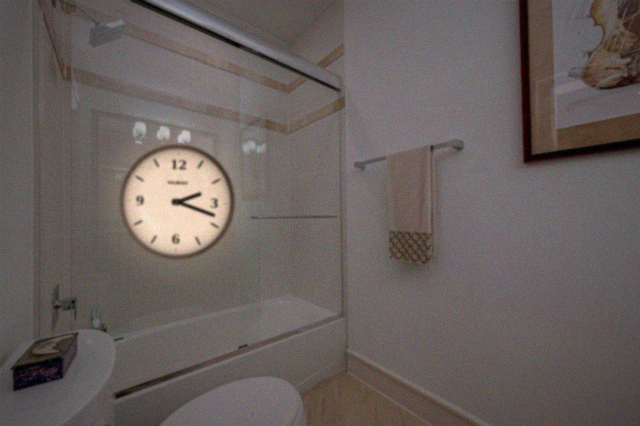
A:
2 h 18 min
